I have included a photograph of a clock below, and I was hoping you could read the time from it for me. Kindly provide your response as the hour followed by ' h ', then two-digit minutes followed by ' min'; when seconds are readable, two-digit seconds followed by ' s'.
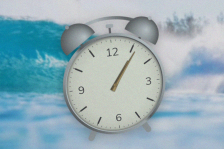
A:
1 h 06 min
